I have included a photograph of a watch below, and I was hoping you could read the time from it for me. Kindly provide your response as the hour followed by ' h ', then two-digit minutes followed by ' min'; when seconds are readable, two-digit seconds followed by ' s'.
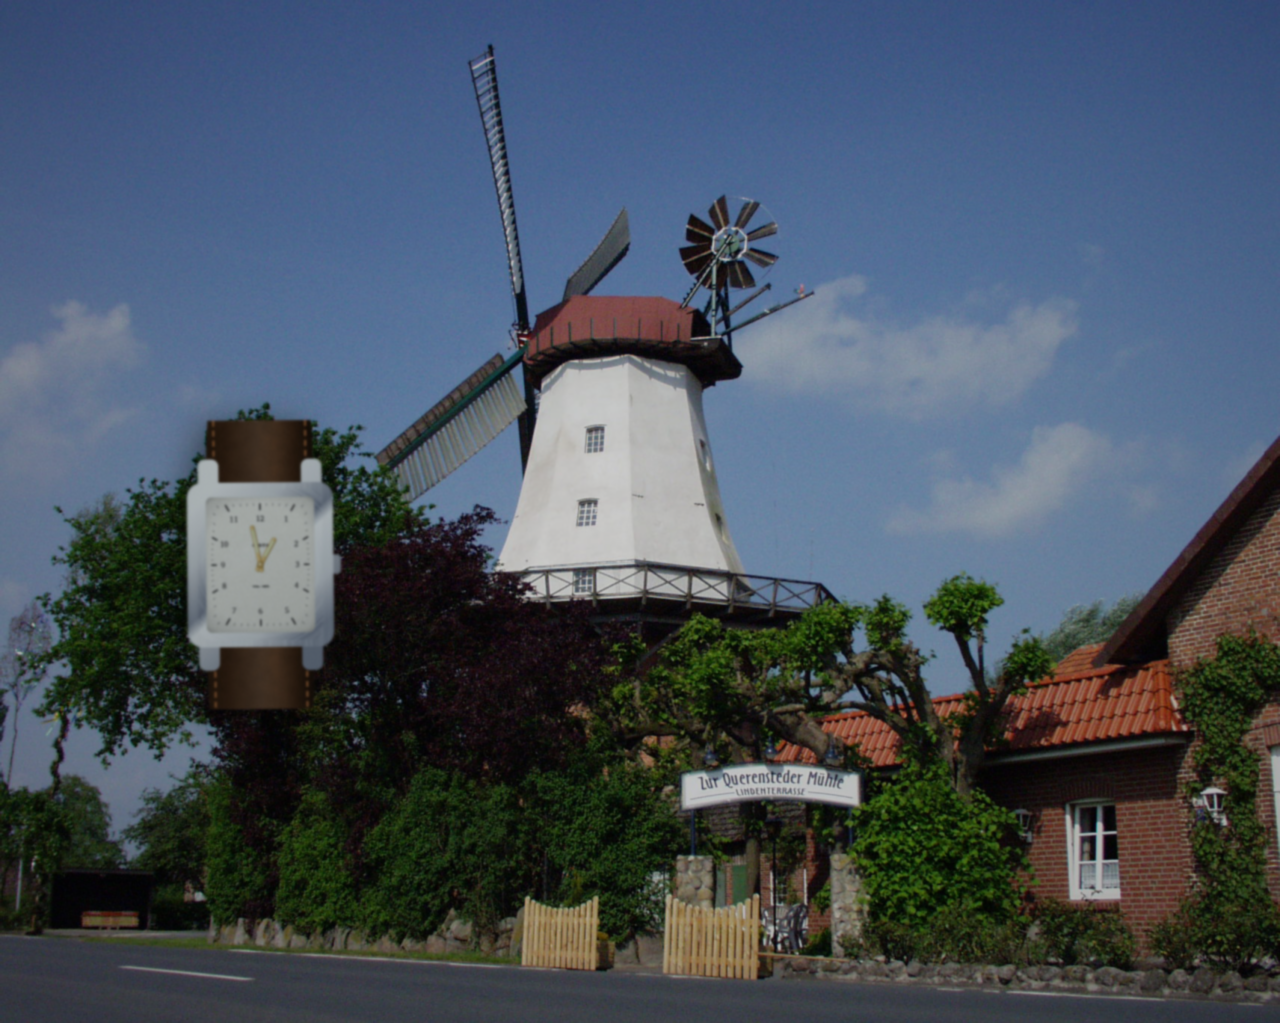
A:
12 h 58 min
